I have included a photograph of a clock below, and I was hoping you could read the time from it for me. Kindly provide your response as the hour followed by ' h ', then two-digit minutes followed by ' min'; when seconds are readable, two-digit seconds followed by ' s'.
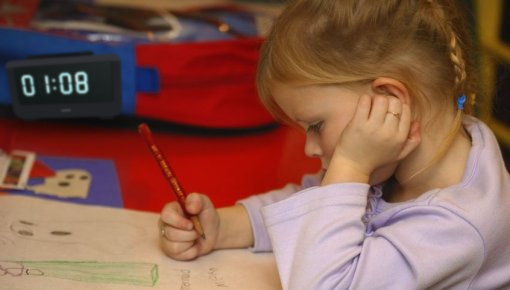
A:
1 h 08 min
